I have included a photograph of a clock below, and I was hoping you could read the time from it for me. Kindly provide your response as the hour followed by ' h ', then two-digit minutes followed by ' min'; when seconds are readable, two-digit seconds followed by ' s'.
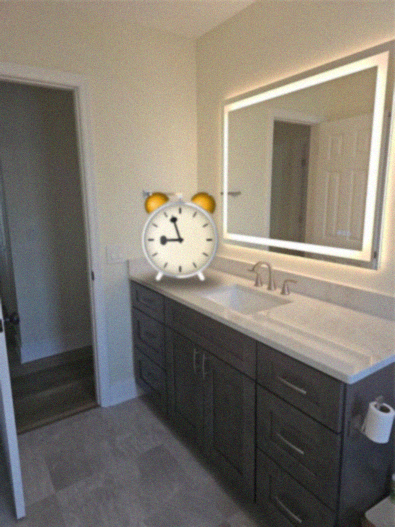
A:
8 h 57 min
